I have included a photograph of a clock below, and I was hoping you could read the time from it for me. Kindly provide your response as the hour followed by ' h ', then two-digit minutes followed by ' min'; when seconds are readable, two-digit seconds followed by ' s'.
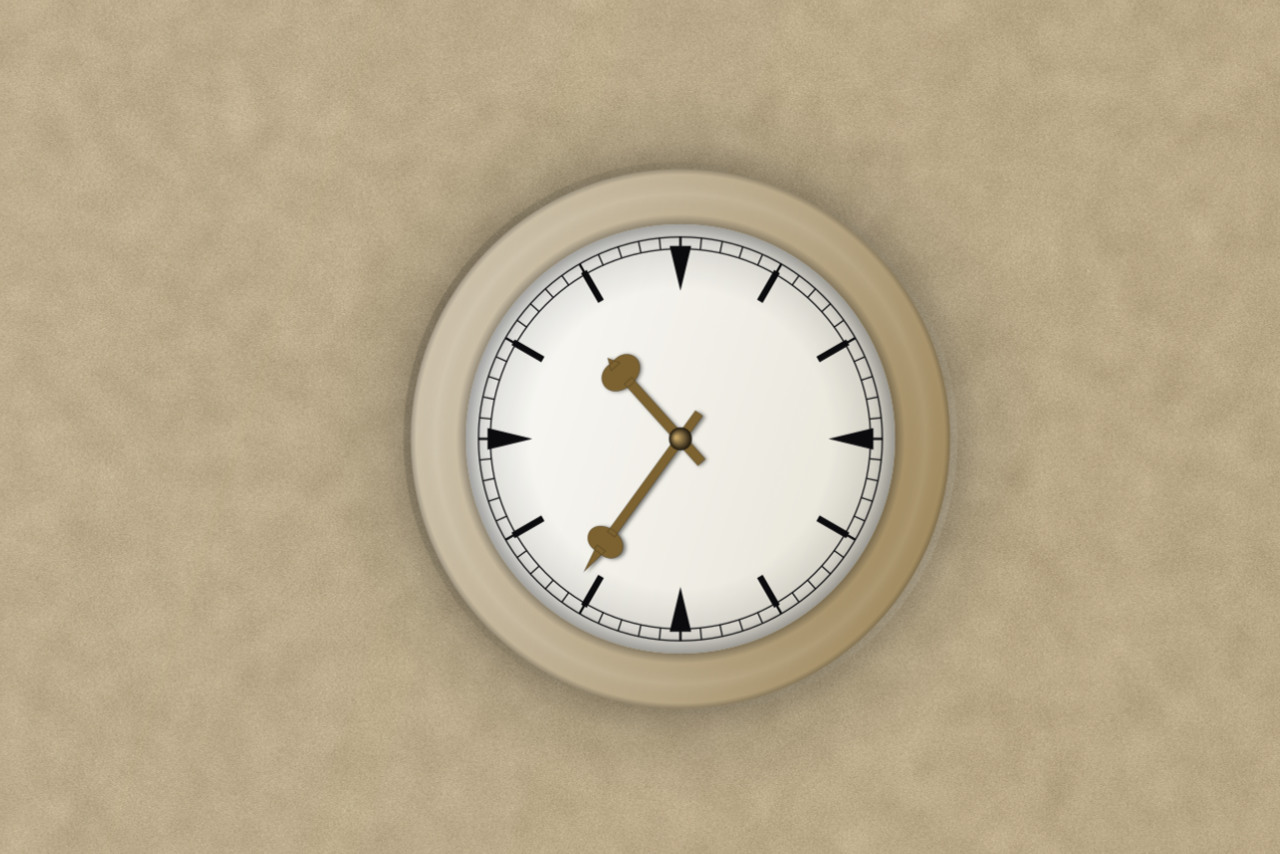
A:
10 h 36 min
